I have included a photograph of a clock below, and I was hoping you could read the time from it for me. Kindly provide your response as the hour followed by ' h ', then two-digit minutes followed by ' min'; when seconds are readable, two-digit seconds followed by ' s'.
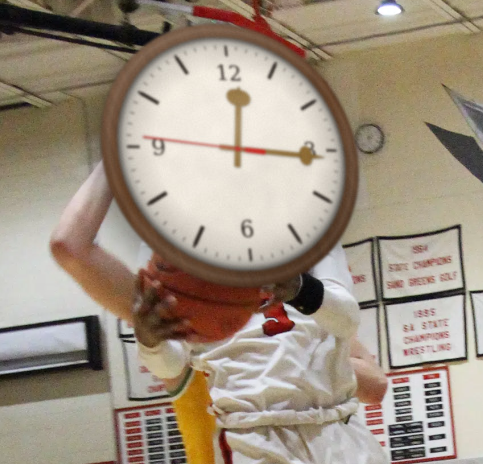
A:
12 h 15 min 46 s
